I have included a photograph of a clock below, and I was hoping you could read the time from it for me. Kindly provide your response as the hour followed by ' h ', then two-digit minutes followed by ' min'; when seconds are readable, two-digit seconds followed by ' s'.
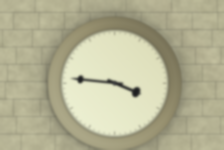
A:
3 h 46 min
